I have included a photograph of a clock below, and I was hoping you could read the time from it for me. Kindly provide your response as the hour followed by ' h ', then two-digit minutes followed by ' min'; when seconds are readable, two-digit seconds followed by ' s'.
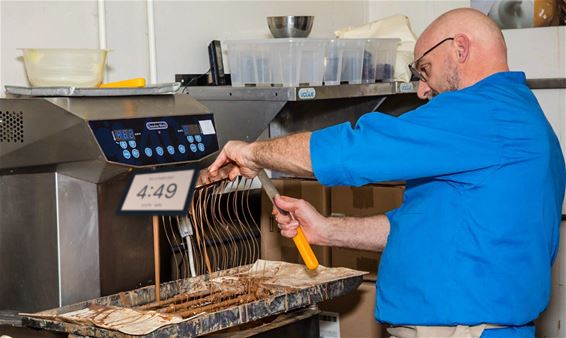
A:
4 h 49 min
